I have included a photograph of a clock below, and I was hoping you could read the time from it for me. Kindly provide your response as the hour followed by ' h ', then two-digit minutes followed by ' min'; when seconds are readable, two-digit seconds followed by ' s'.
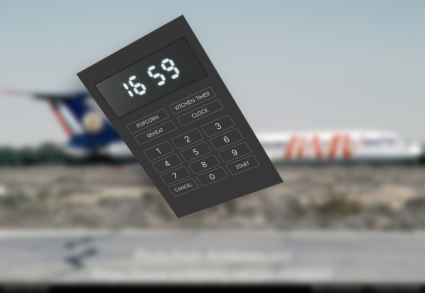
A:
16 h 59 min
